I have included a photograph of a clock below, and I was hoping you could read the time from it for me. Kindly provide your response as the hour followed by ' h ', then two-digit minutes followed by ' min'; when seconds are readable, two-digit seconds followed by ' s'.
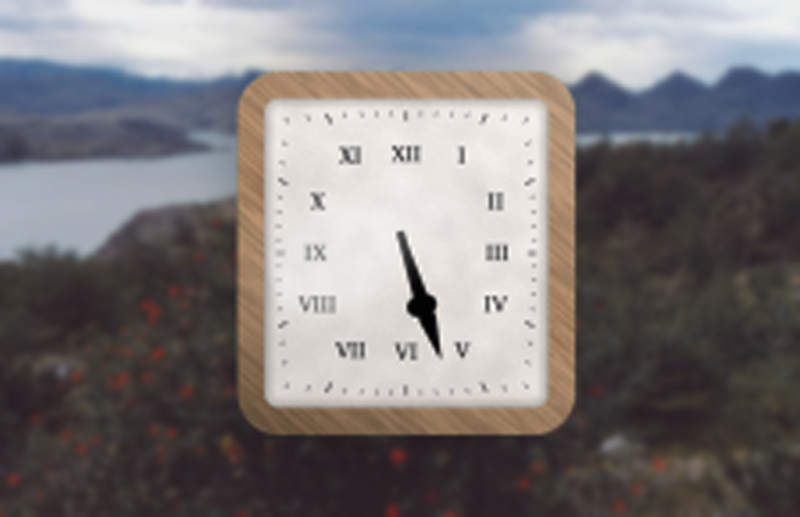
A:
5 h 27 min
